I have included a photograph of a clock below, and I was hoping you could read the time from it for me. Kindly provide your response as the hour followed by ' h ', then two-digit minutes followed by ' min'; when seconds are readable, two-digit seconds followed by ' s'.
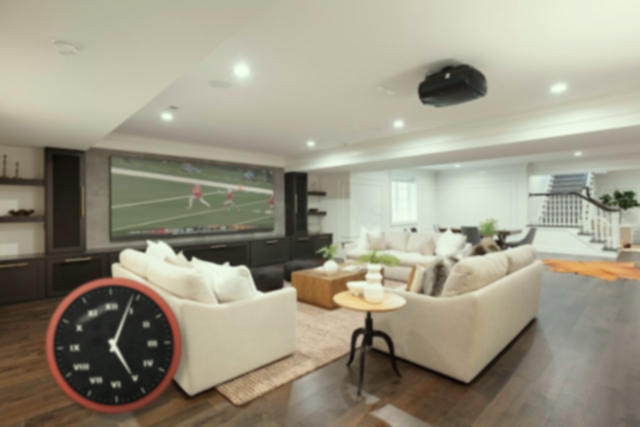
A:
5 h 04 min
